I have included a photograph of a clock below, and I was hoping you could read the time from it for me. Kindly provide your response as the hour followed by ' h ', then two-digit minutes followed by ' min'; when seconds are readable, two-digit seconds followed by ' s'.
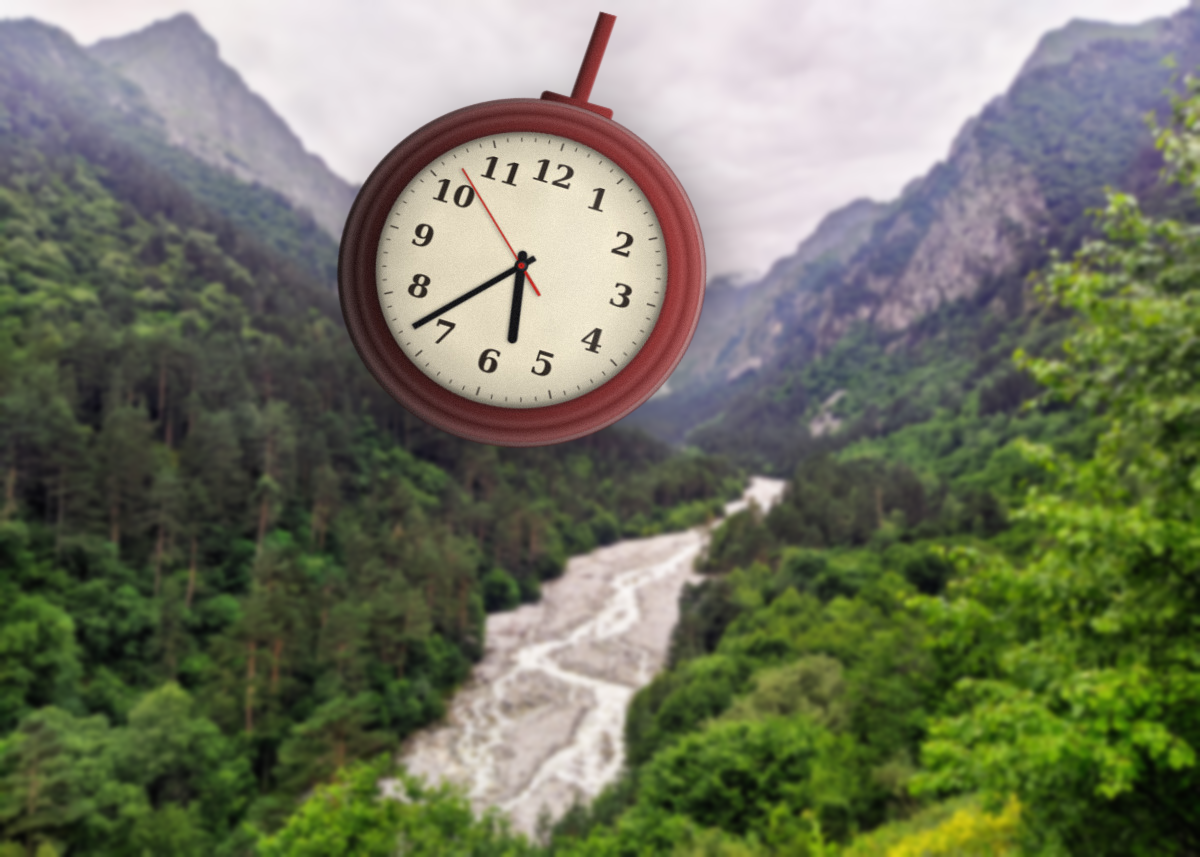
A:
5 h 36 min 52 s
